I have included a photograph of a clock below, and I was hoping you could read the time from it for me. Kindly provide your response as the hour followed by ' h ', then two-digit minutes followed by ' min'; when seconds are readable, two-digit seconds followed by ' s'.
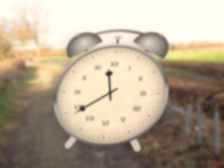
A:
11 h 39 min
